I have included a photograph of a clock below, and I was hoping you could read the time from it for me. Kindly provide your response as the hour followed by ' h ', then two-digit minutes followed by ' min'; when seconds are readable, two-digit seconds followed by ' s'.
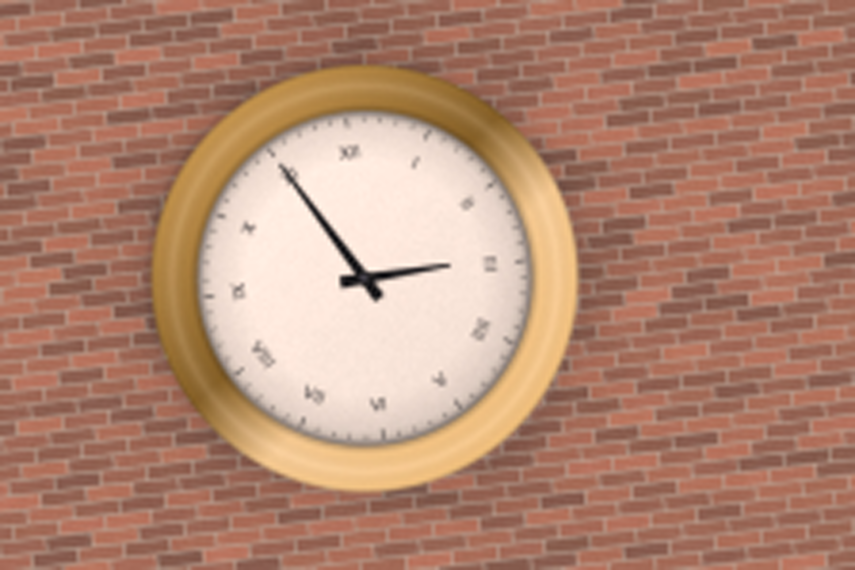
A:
2 h 55 min
